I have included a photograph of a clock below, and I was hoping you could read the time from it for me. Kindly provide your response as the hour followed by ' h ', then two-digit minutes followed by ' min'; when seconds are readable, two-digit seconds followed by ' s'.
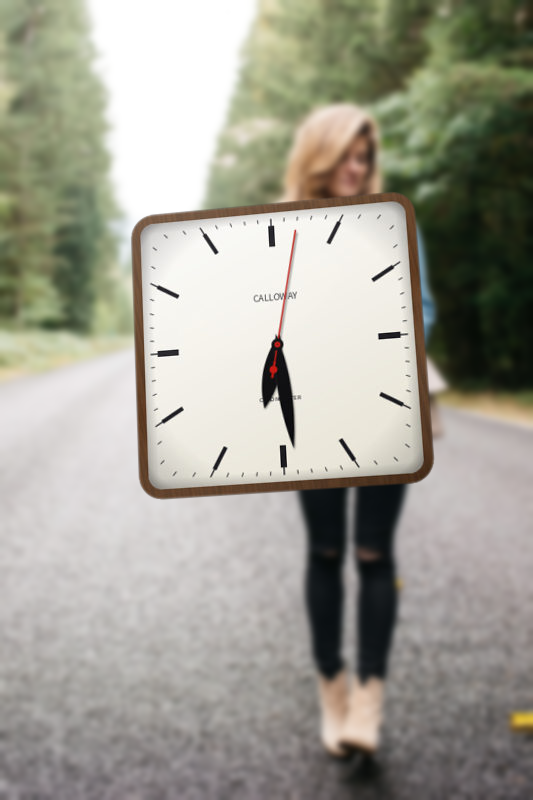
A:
6 h 29 min 02 s
